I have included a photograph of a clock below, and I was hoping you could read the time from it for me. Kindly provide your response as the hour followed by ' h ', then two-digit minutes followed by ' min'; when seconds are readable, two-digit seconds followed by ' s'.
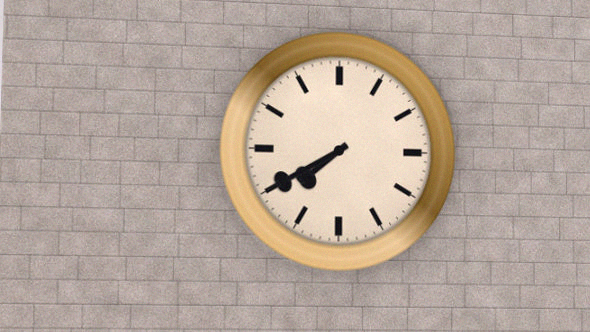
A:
7 h 40 min
